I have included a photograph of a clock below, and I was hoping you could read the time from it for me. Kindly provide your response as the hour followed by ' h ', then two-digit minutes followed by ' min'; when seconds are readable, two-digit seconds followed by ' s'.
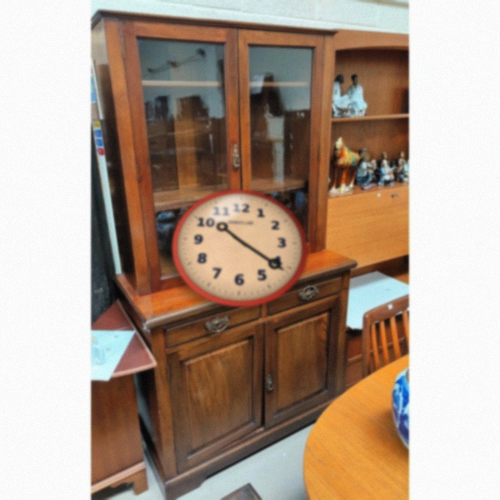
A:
10 h 21 min
